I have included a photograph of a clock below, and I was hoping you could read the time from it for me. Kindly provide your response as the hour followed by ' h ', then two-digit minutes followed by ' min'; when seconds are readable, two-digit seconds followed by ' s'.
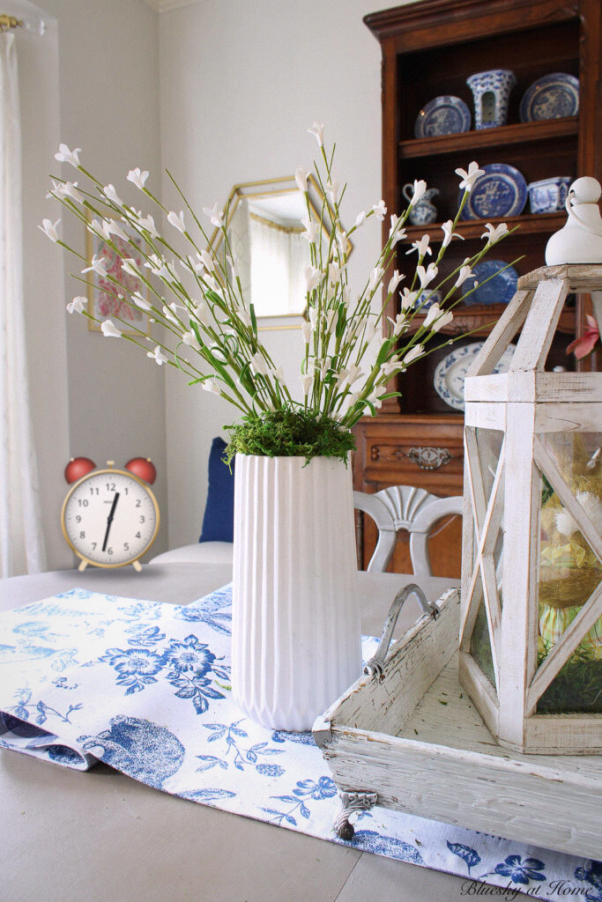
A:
12 h 32 min
